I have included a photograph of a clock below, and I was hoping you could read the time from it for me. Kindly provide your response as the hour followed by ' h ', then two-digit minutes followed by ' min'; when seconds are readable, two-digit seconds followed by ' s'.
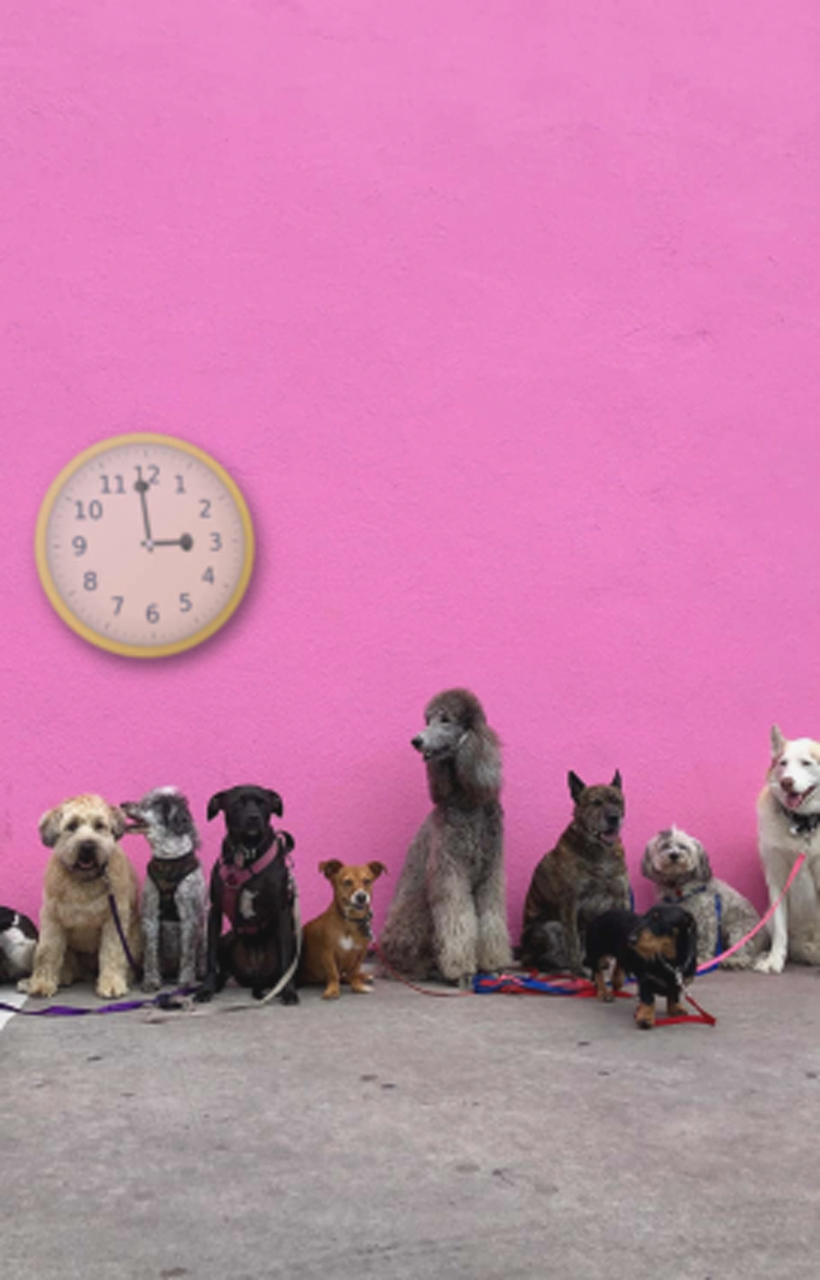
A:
2 h 59 min
